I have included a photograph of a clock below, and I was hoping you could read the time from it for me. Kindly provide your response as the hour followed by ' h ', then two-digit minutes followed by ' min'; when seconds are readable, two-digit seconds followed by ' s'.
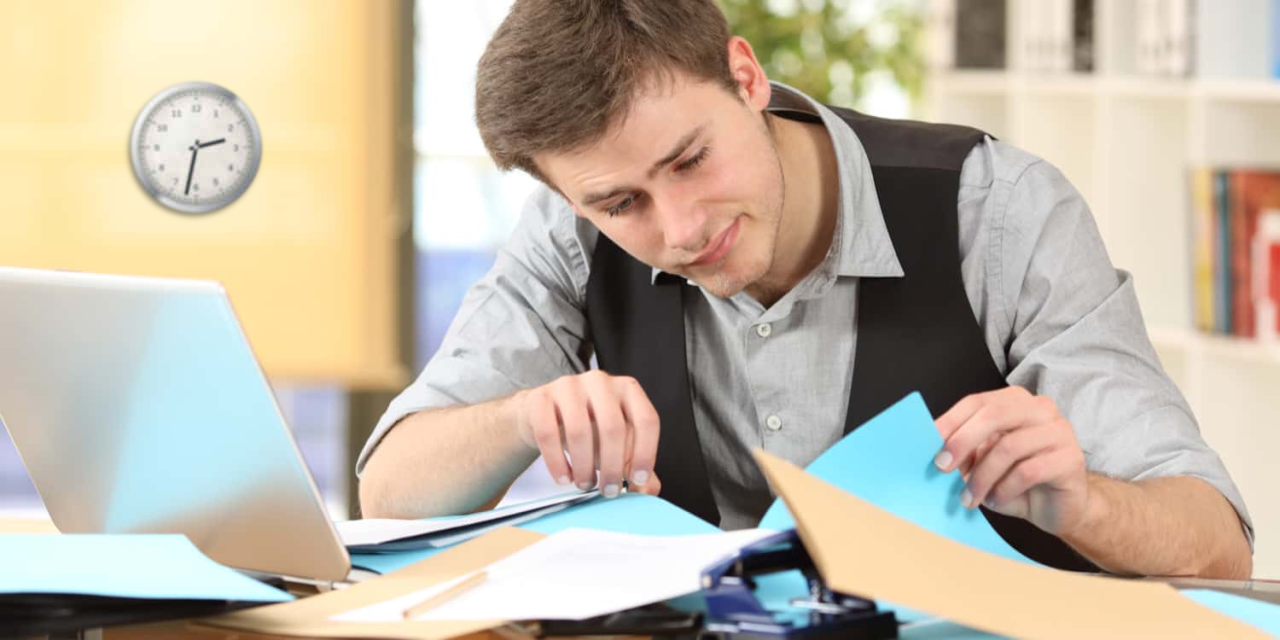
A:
2 h 32 min
